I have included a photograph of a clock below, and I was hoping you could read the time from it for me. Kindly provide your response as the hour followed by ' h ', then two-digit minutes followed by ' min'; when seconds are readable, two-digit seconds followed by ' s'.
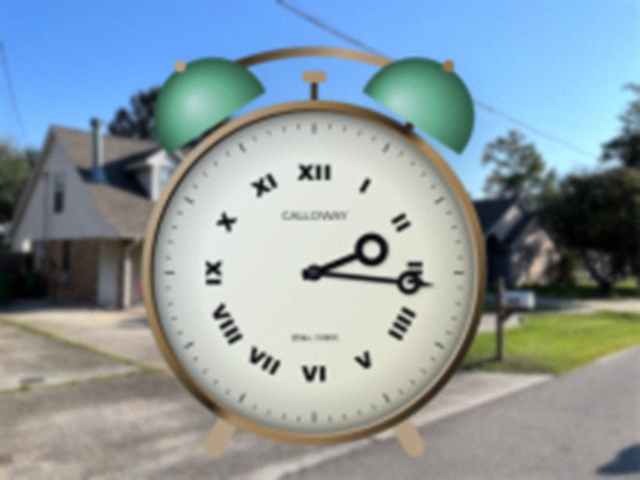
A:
2 h 16 min
